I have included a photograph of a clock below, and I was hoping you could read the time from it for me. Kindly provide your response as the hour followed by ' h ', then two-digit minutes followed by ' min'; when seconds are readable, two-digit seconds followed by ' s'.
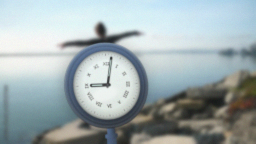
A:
9 h 02 min
